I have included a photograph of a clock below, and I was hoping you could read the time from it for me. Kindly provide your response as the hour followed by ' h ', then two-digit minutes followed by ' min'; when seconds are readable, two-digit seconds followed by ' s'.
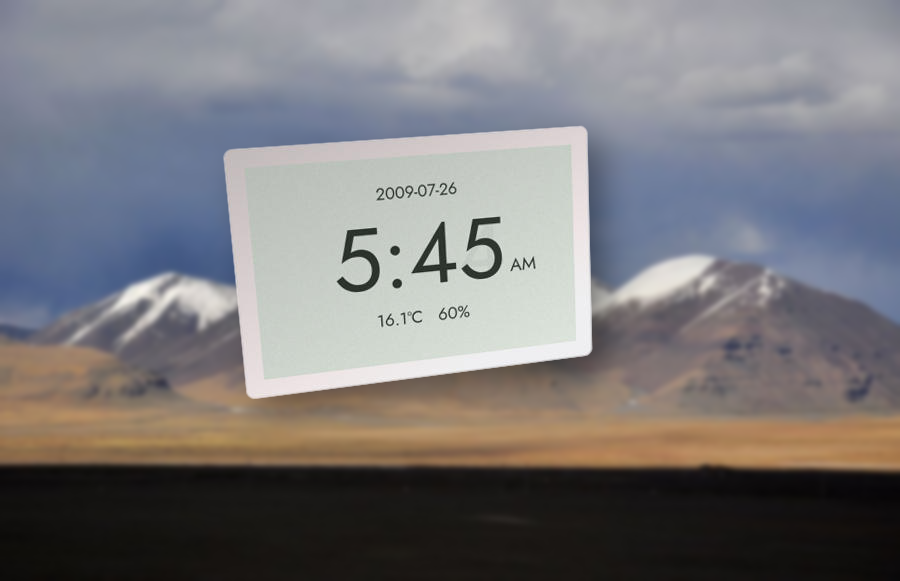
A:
5 h 45 min
